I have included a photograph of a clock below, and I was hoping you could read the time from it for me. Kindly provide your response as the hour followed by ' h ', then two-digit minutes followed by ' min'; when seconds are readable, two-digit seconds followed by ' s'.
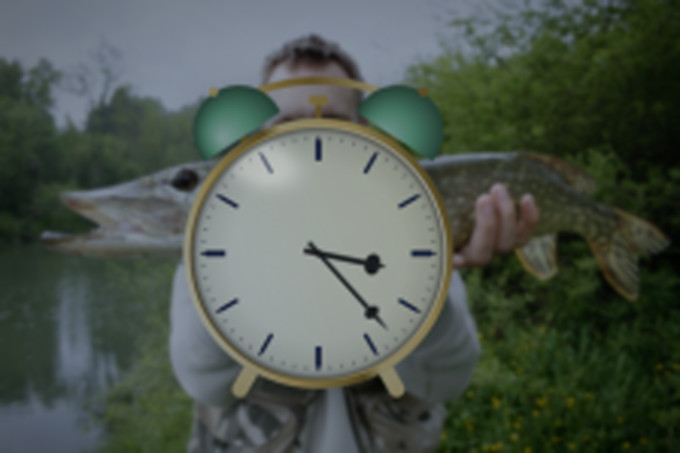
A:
3 h 23 min
